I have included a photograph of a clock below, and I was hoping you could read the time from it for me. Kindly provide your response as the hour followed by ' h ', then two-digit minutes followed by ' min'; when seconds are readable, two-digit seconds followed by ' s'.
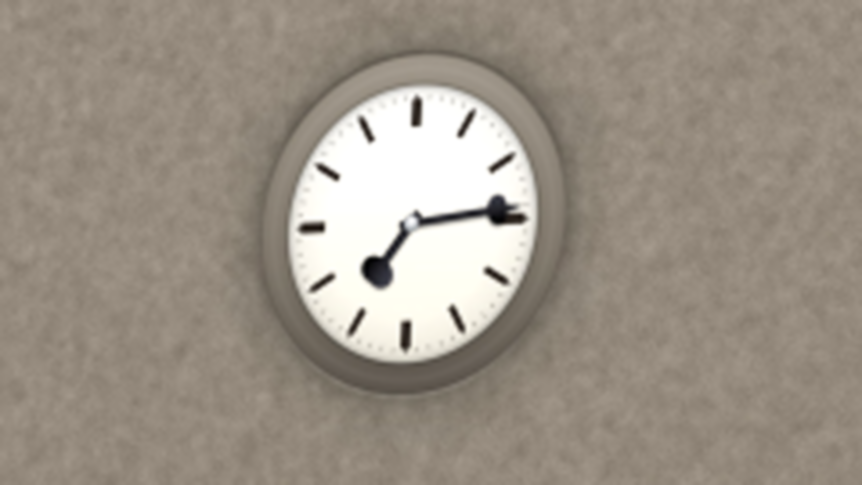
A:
7 h 14 min
